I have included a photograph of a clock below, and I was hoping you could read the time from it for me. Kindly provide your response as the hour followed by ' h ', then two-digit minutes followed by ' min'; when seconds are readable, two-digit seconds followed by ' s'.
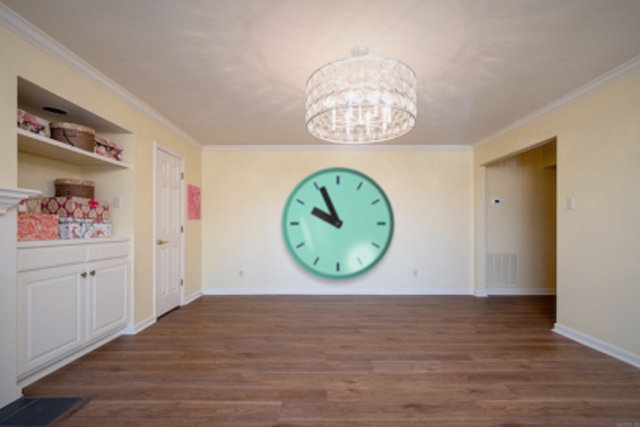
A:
9 h 56 min
